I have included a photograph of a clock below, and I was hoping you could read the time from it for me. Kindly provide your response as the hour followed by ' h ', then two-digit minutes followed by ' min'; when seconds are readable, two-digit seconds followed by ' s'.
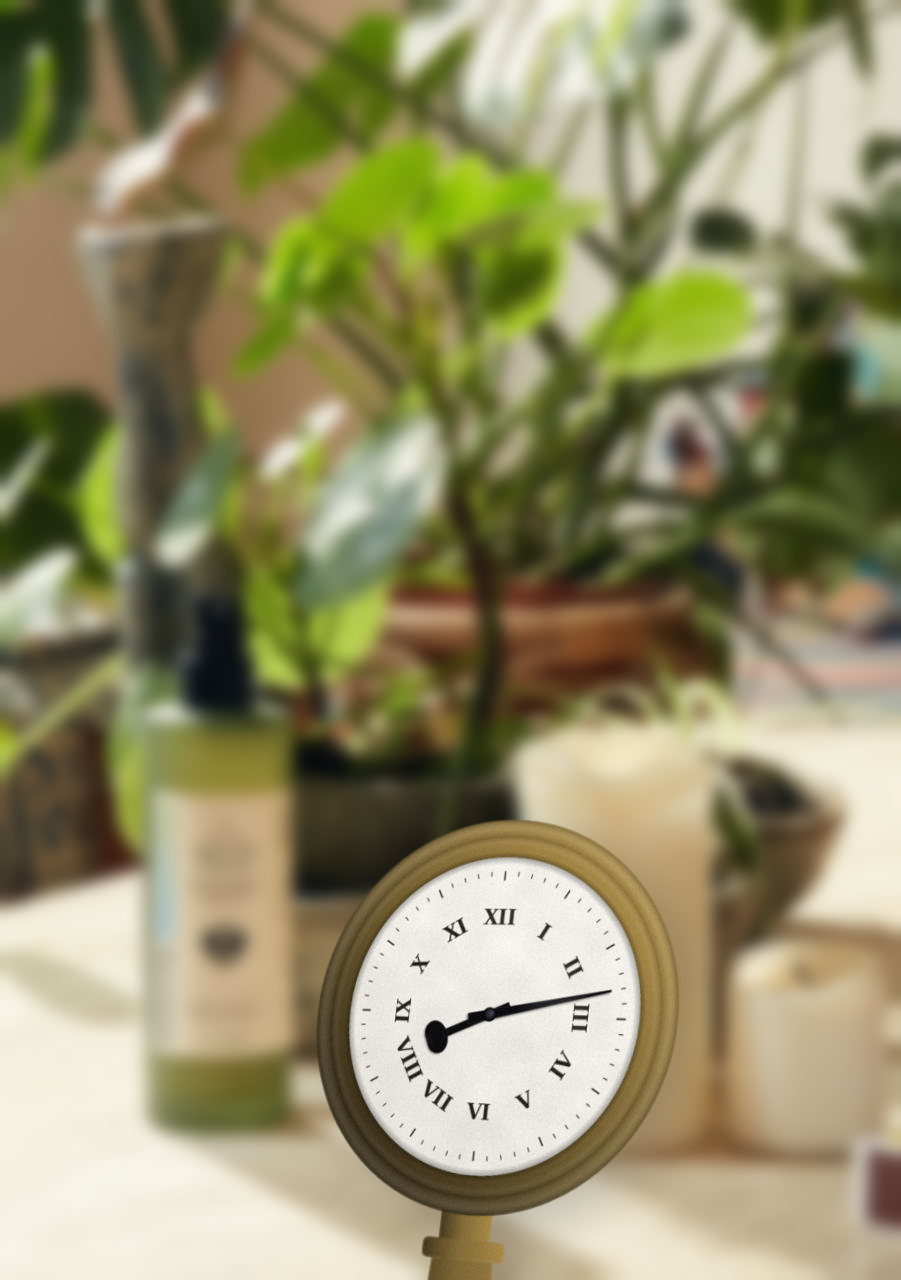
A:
8 h 13 min
